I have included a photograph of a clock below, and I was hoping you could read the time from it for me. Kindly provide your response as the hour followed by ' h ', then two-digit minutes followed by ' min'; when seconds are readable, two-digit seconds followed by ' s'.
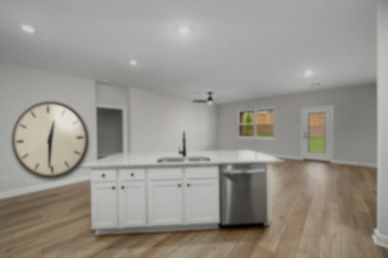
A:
12 h 31 min
